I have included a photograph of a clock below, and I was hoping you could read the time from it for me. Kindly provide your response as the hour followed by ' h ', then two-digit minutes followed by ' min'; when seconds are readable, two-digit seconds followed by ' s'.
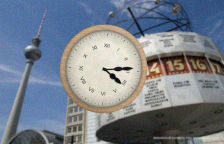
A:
4 h 14 min
